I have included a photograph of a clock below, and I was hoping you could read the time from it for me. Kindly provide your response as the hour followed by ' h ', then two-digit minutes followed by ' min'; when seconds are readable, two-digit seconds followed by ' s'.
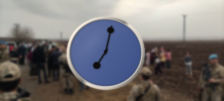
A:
7 h 02 min
